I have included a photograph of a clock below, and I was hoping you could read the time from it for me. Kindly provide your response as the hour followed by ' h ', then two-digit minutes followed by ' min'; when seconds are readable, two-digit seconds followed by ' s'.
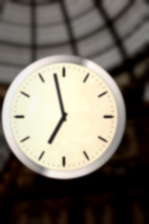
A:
6 h 58 min
